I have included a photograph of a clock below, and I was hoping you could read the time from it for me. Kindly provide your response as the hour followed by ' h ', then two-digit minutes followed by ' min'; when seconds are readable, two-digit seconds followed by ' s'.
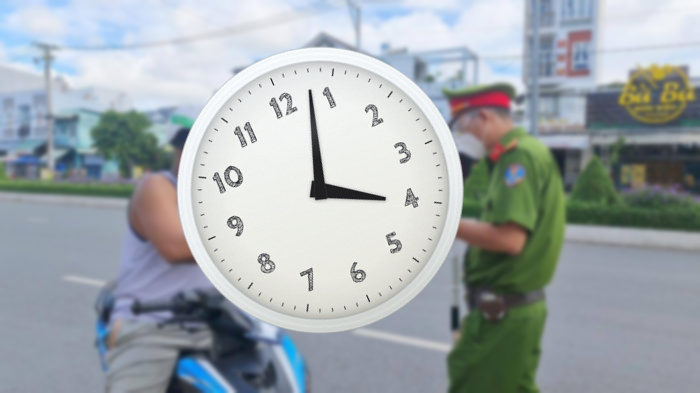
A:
4 h 03 min
